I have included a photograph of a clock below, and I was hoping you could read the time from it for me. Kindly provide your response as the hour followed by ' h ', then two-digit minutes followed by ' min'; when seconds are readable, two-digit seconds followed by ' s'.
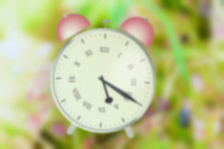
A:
5 h 20 min
